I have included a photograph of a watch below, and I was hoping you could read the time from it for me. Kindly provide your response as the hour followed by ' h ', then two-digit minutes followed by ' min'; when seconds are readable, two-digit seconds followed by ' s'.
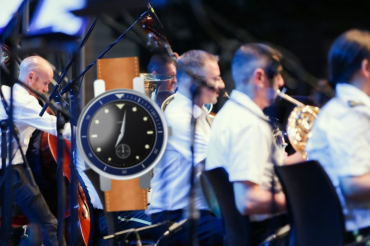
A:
7 h 02 min
